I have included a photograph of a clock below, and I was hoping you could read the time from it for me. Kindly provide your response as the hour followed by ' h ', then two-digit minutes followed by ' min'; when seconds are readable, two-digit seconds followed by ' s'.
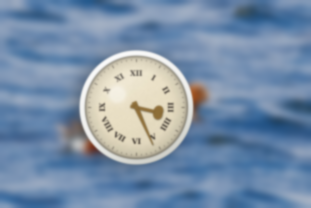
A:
3 h 26 min
